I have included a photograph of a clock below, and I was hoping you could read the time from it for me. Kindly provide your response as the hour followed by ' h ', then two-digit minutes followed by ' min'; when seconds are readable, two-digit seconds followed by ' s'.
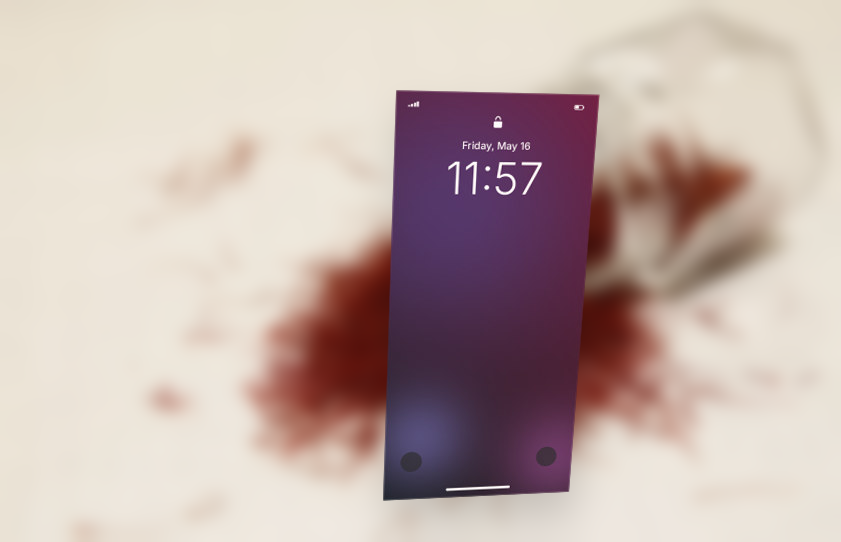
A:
11 h 57 min
